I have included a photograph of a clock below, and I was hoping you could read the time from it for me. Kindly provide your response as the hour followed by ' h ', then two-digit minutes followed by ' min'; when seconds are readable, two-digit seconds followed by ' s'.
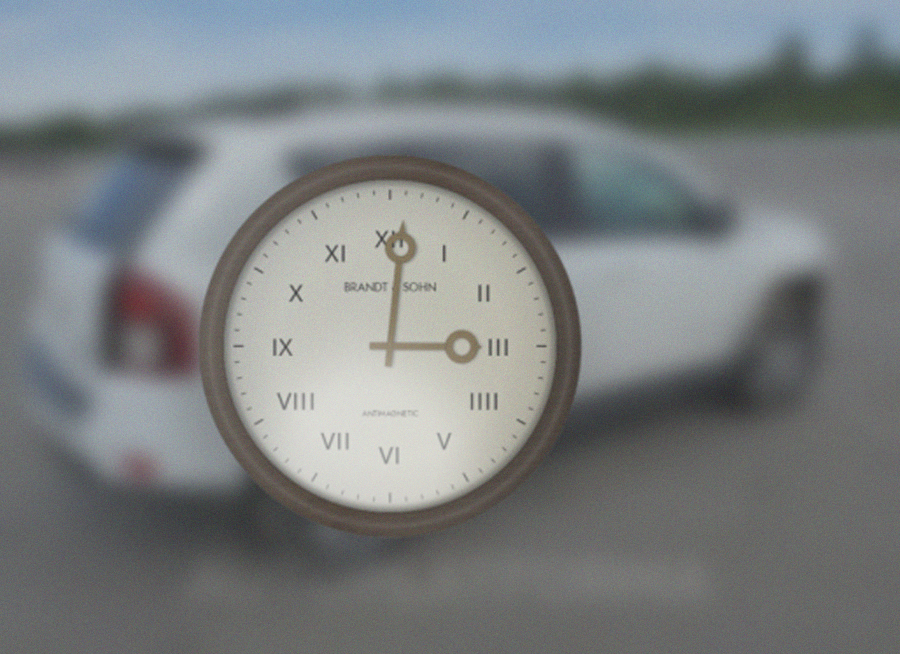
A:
3 h 01 min
